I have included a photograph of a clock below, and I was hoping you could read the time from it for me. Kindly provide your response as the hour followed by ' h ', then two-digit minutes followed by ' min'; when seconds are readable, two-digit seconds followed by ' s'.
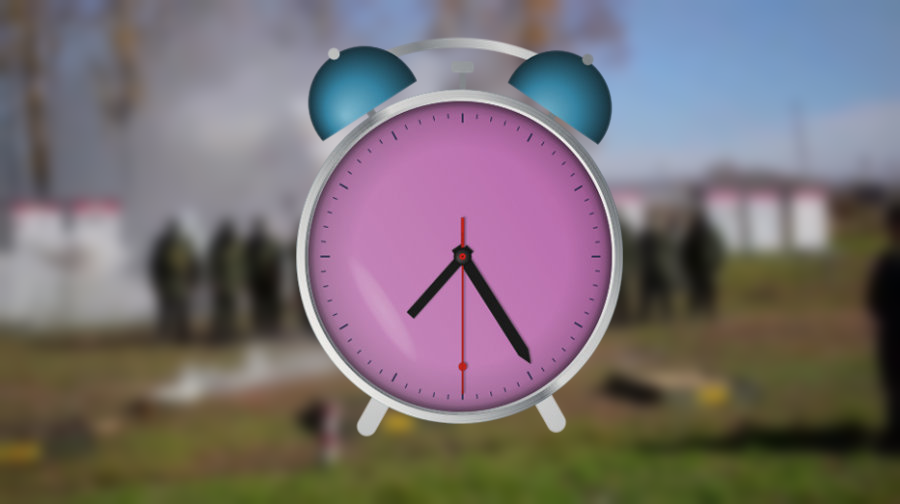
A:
7 h 24 min 30 s
